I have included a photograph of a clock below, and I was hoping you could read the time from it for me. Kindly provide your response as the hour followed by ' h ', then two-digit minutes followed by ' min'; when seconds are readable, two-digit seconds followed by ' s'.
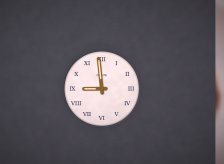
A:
8 h 59 min
